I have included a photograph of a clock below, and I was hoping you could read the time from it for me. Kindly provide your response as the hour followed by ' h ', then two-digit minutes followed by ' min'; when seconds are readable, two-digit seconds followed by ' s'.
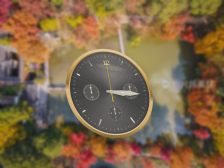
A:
3 h 16 min
